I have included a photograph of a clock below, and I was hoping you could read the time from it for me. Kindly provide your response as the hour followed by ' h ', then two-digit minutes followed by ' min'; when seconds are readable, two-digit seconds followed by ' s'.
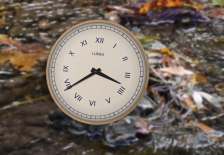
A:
3 h 39 min
